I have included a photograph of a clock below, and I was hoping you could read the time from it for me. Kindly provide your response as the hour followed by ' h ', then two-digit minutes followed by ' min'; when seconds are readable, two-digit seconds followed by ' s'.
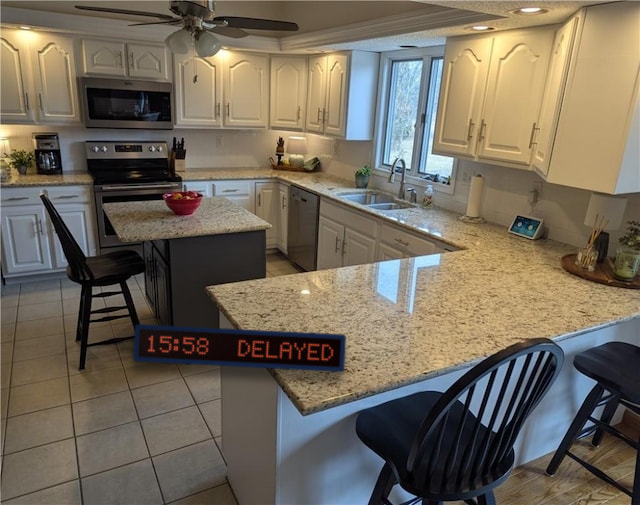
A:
15 h 58 min
